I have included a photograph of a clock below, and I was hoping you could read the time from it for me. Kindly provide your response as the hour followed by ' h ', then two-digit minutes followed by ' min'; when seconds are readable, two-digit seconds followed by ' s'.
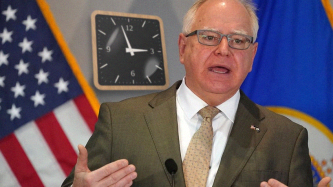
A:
2 h 57 min
